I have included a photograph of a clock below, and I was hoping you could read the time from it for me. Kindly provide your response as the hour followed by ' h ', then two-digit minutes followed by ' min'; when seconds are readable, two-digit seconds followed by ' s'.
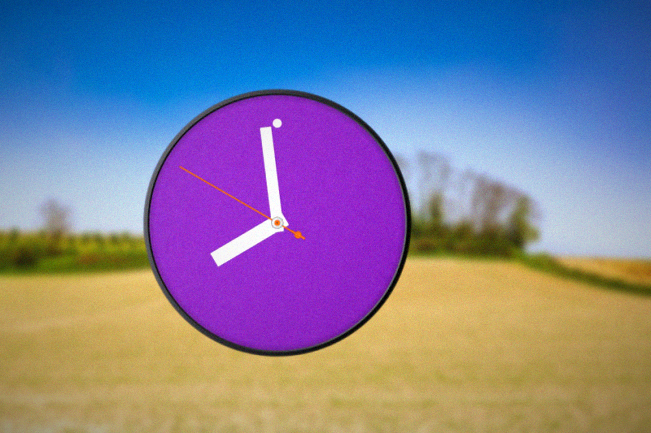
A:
7 h 58 min 50 s
